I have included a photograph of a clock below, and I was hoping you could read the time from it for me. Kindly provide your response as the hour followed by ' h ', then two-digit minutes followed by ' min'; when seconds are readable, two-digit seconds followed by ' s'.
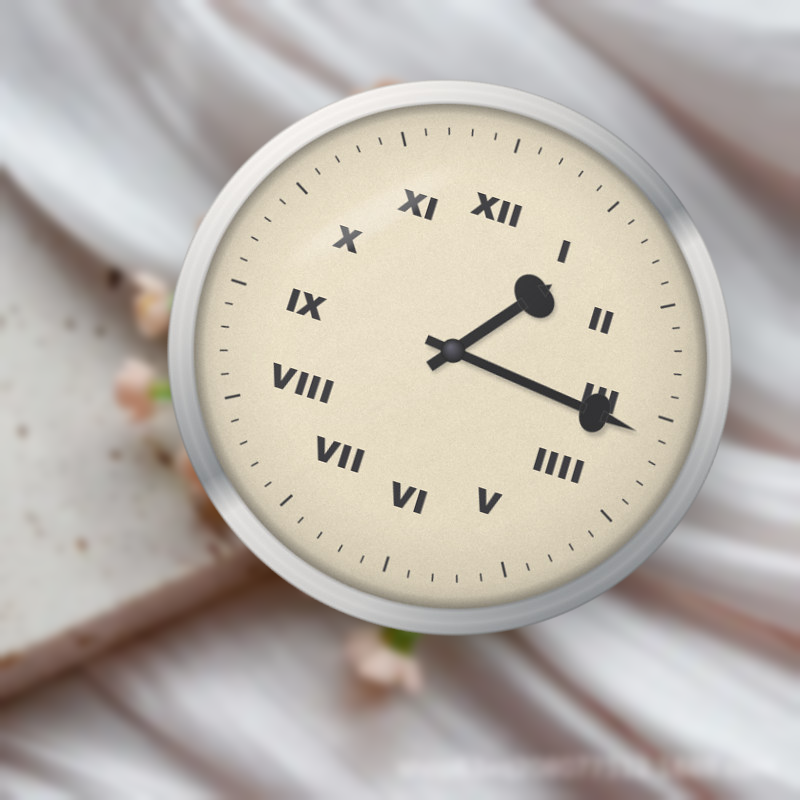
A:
1 h 16 min
